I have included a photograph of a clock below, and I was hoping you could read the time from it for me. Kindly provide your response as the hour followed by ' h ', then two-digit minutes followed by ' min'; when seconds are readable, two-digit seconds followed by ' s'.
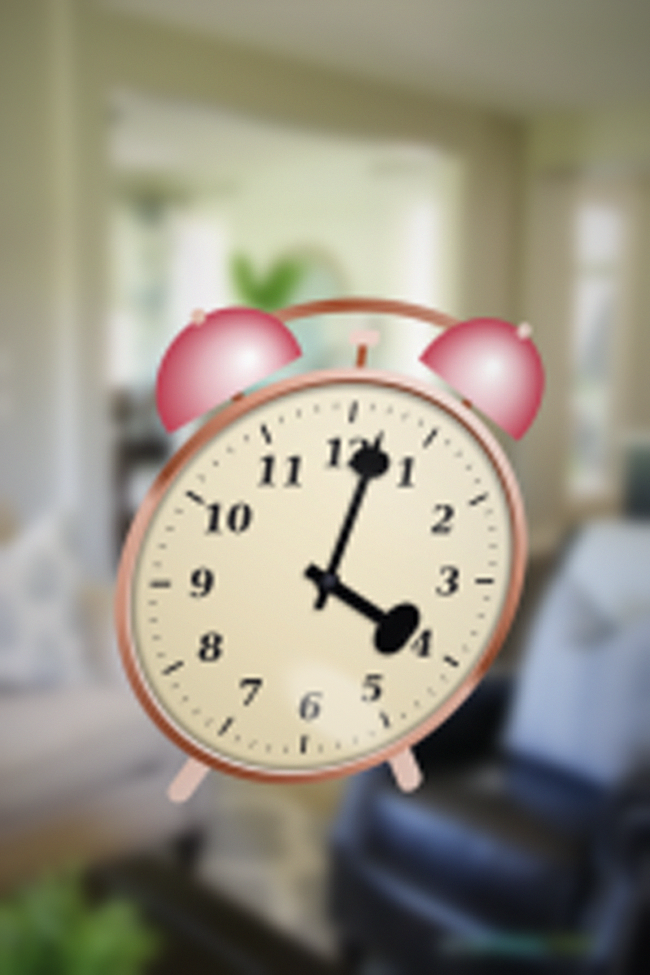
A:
4 h 02 min
